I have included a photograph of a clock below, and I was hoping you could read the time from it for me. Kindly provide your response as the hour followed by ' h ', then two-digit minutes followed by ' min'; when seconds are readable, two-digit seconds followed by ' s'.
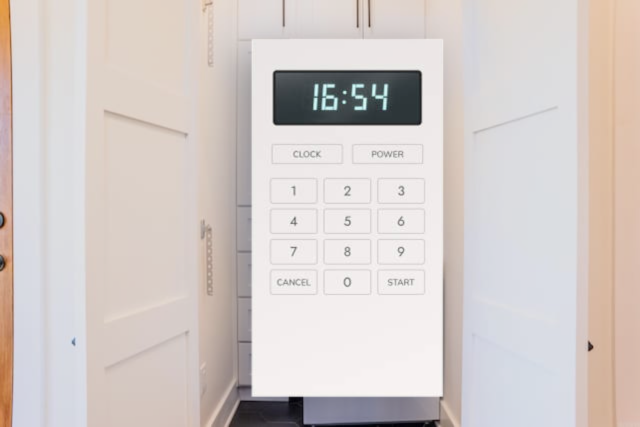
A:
16 h 54 min
